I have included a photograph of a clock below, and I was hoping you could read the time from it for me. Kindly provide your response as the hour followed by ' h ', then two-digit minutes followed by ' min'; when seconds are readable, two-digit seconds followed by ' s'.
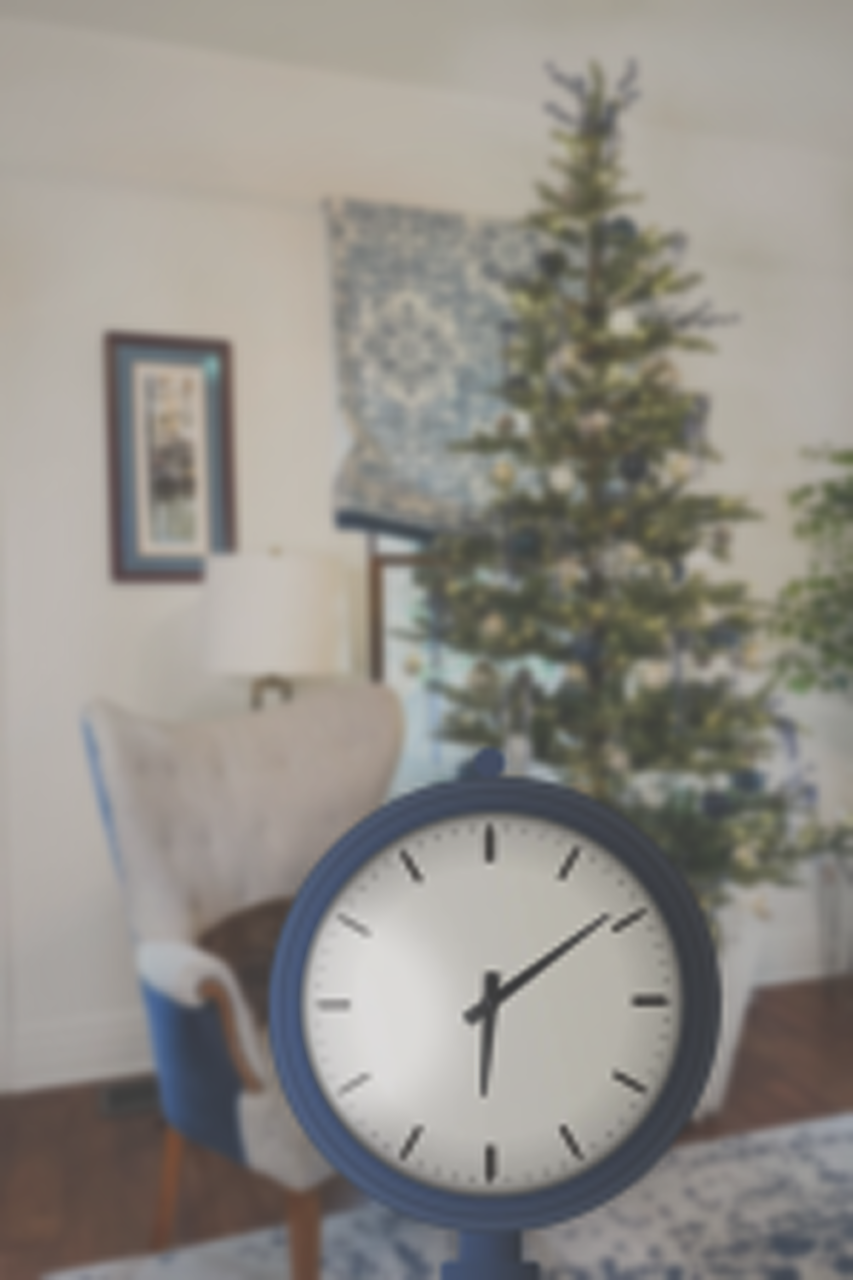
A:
6 h 09 min
